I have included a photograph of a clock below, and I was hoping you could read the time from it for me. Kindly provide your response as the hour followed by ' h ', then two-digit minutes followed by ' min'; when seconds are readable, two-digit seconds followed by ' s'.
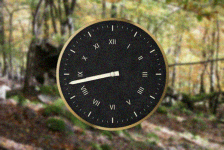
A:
8 h 43 min
